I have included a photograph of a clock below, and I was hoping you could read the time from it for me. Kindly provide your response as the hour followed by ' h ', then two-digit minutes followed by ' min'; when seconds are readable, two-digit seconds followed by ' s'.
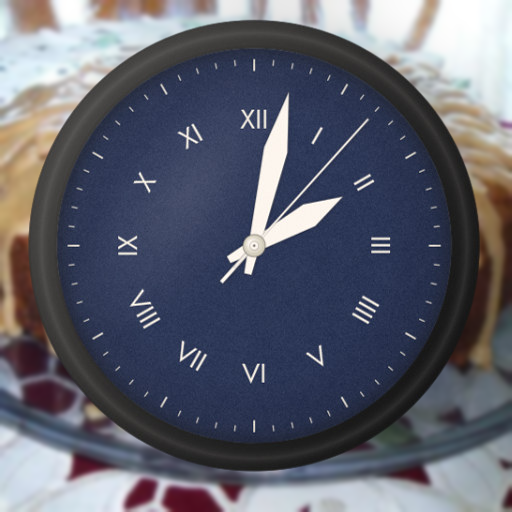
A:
2 h 02 min 07 s
